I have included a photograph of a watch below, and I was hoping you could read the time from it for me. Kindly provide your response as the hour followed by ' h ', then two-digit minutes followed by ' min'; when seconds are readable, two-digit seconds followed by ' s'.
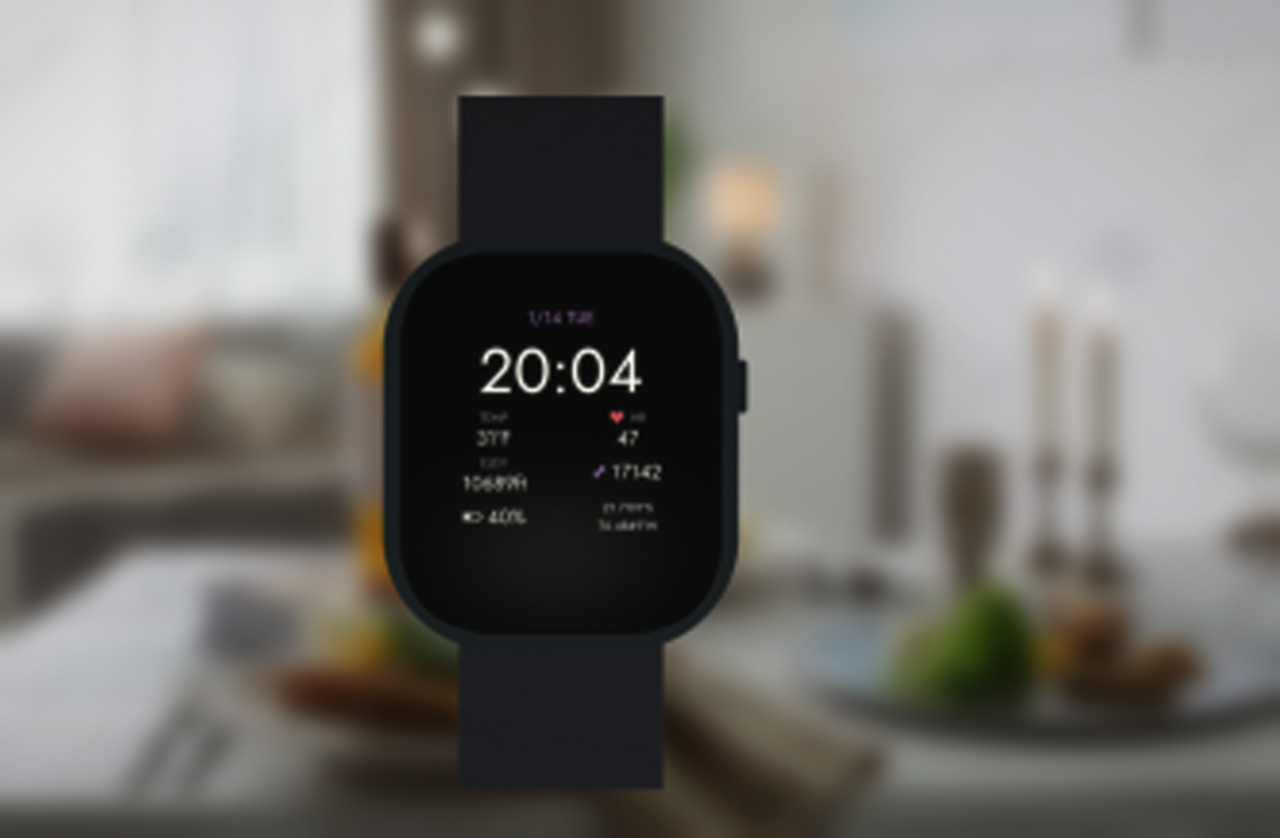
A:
20 h 04 min
